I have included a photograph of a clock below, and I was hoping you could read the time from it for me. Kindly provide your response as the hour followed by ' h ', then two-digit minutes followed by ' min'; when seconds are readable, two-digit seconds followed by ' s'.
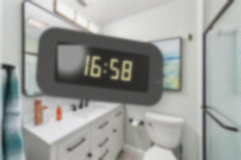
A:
16 h 58 min
